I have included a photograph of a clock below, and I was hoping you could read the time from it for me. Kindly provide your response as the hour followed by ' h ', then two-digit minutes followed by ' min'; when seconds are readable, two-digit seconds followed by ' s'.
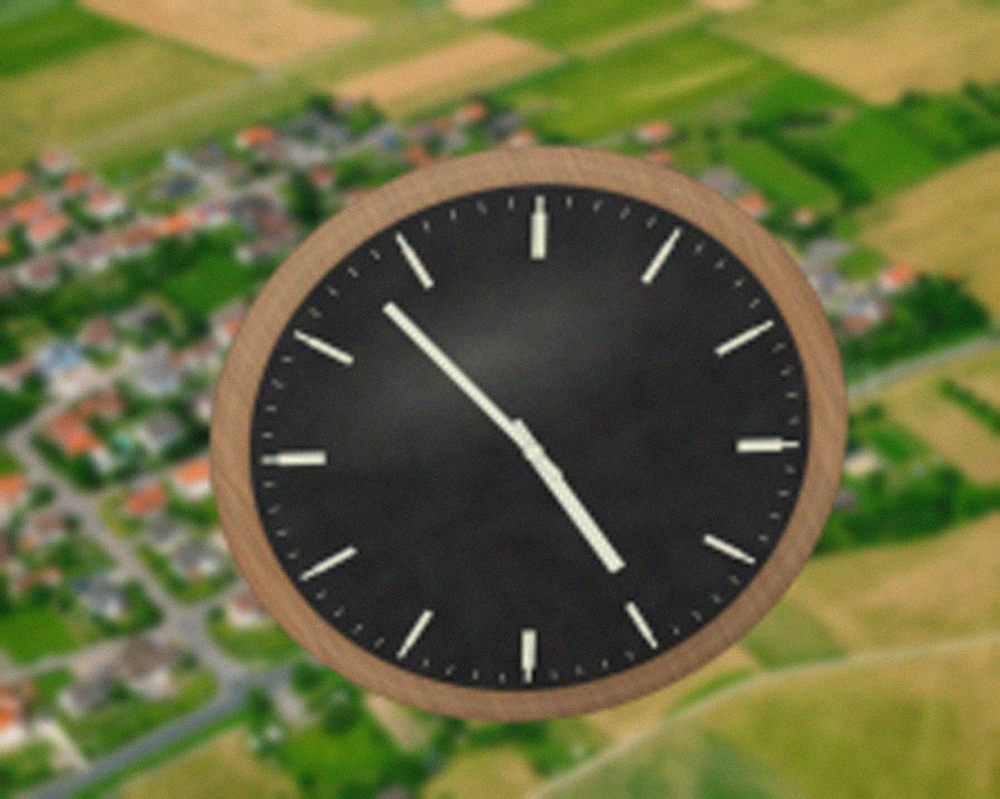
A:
4 h 53 min
